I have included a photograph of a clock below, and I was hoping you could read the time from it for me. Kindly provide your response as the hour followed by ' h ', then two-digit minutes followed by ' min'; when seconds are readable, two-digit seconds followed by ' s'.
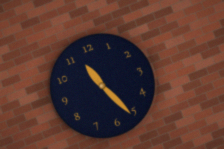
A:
11 h 26 min
